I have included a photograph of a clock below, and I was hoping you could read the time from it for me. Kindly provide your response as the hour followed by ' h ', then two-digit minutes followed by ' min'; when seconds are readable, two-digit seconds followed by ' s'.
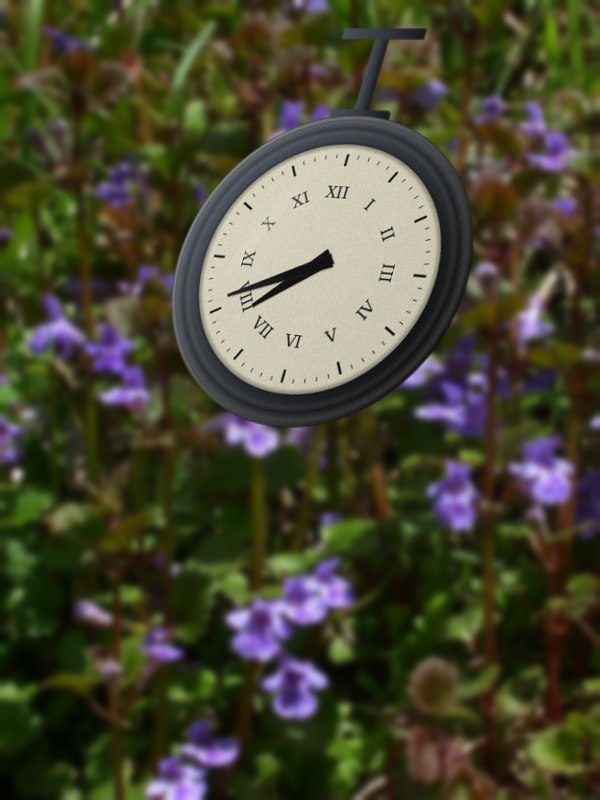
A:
7 h 41 min
